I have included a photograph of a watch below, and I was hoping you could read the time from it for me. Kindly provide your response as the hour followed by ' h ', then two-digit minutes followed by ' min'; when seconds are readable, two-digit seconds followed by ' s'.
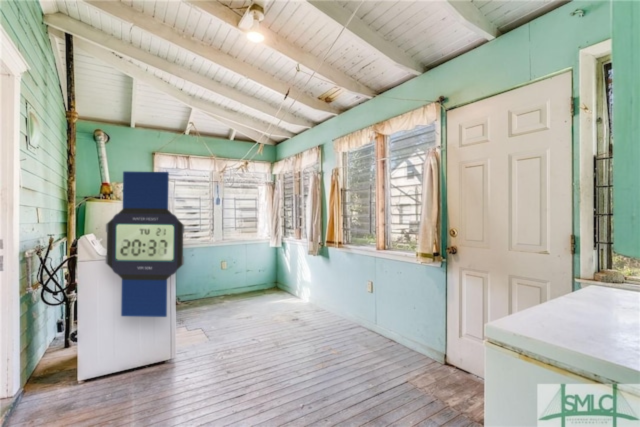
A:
20 h 37 min
